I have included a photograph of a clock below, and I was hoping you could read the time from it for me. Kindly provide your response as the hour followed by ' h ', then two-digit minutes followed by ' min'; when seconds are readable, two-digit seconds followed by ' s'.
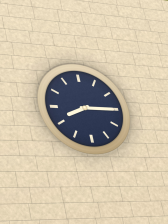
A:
8 h 15 min
